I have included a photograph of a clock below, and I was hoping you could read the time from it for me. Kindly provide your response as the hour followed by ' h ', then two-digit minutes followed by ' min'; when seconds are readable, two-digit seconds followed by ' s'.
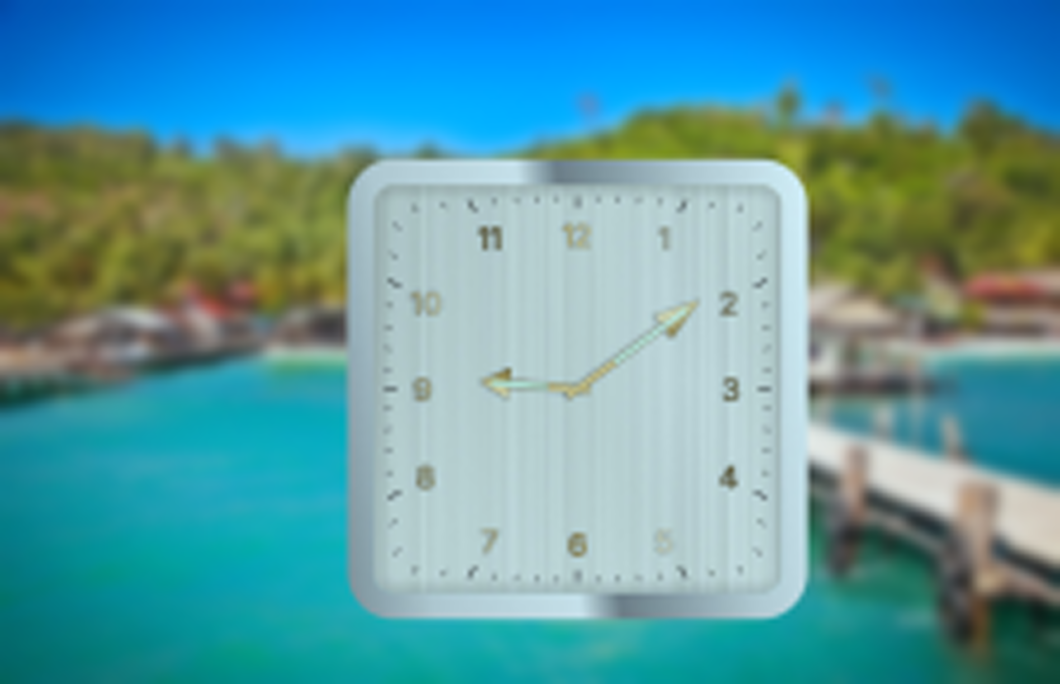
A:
9 h 09 min
